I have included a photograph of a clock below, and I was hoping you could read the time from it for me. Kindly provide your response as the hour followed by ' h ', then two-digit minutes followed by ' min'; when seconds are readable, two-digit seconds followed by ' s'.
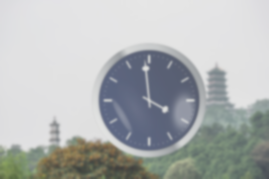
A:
3 h 59 min
